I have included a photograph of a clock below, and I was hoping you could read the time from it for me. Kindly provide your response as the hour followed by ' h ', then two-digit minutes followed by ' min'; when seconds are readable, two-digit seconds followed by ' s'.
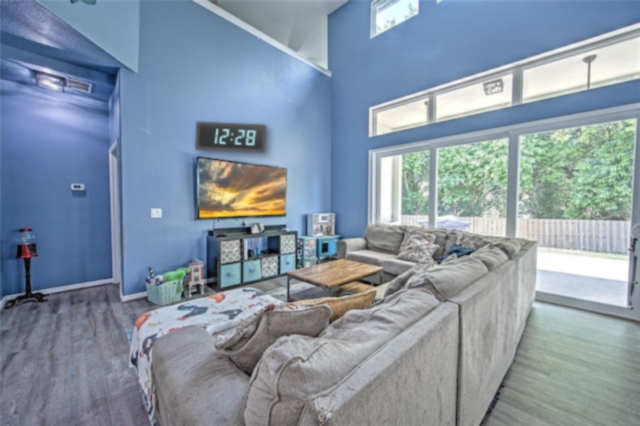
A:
12 h 28 min
